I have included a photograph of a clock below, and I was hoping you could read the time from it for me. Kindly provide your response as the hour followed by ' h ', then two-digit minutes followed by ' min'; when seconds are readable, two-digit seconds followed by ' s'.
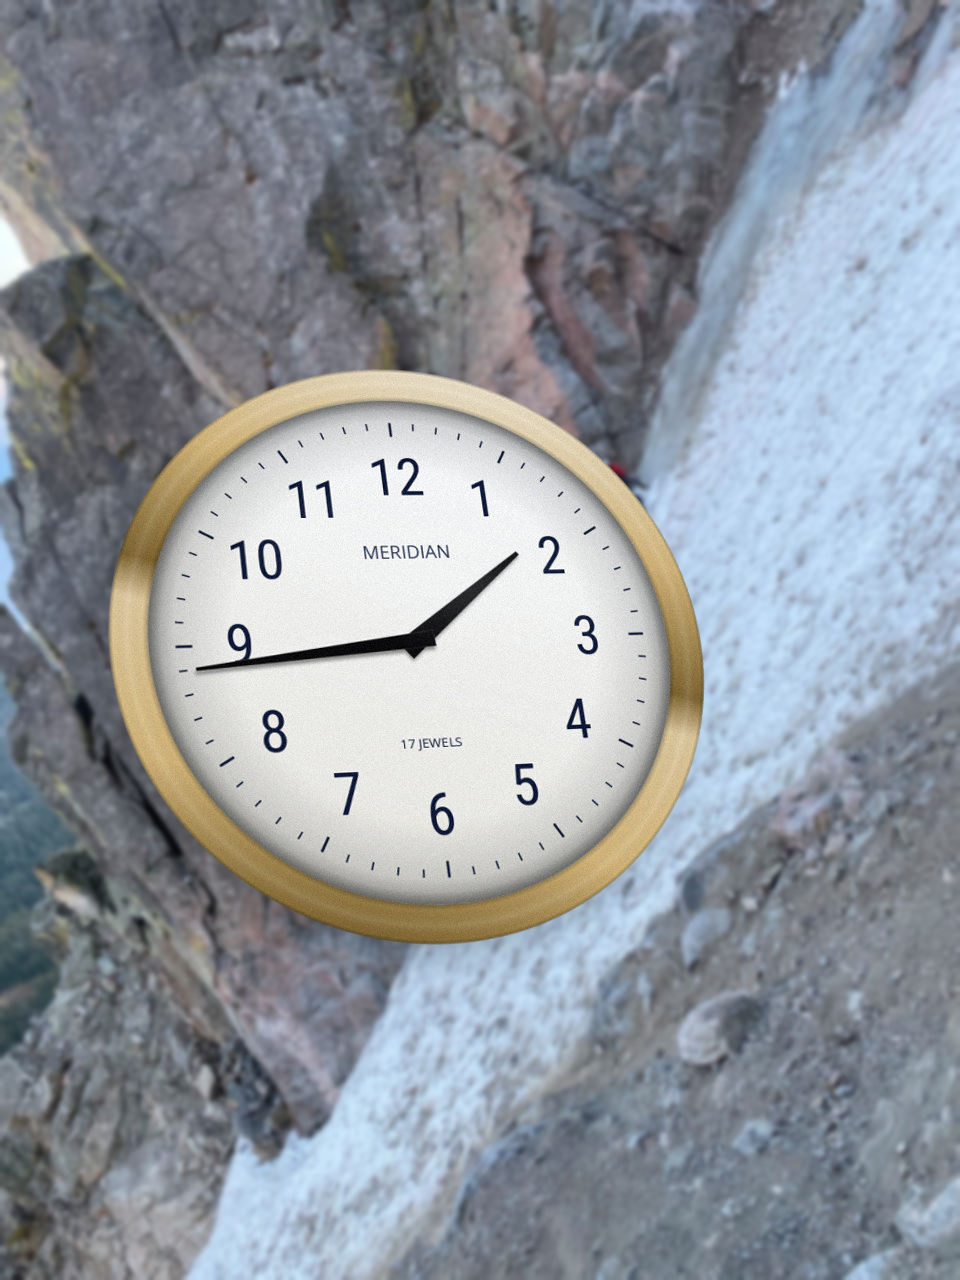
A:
1 h 44 min
